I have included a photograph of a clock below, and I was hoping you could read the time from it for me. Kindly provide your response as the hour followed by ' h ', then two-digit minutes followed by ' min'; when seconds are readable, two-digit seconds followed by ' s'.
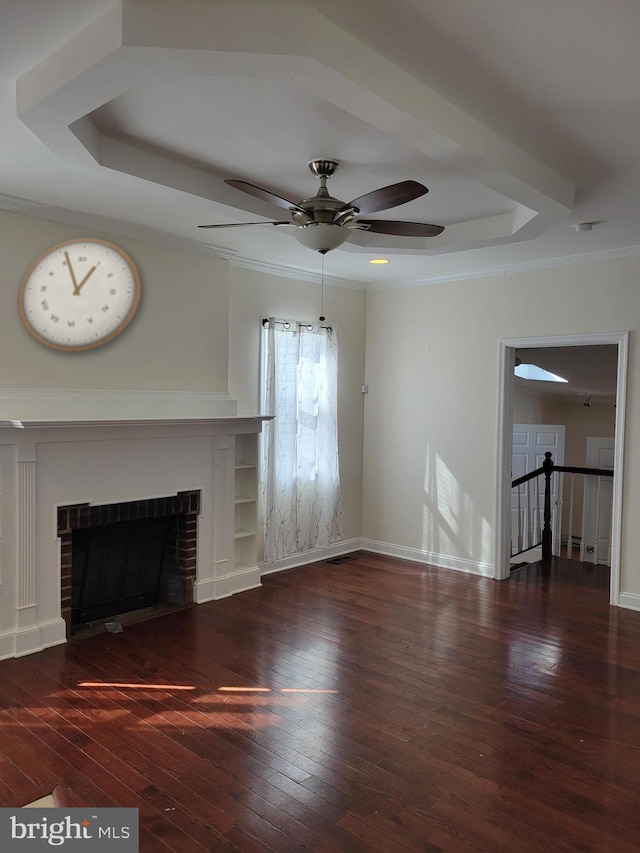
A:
12 h 56 min
